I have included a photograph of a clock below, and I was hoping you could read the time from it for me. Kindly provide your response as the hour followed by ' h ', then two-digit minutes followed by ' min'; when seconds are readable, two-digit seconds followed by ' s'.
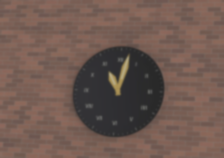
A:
11 h 02 min
